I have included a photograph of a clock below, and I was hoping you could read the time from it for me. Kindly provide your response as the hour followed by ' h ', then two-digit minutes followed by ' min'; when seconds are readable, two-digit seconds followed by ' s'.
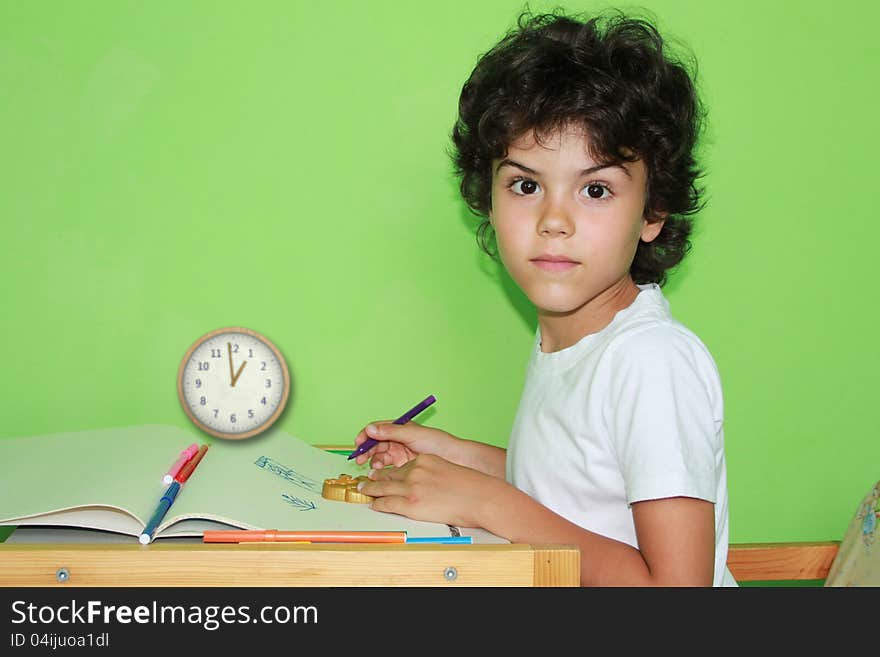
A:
12 h 59 min
